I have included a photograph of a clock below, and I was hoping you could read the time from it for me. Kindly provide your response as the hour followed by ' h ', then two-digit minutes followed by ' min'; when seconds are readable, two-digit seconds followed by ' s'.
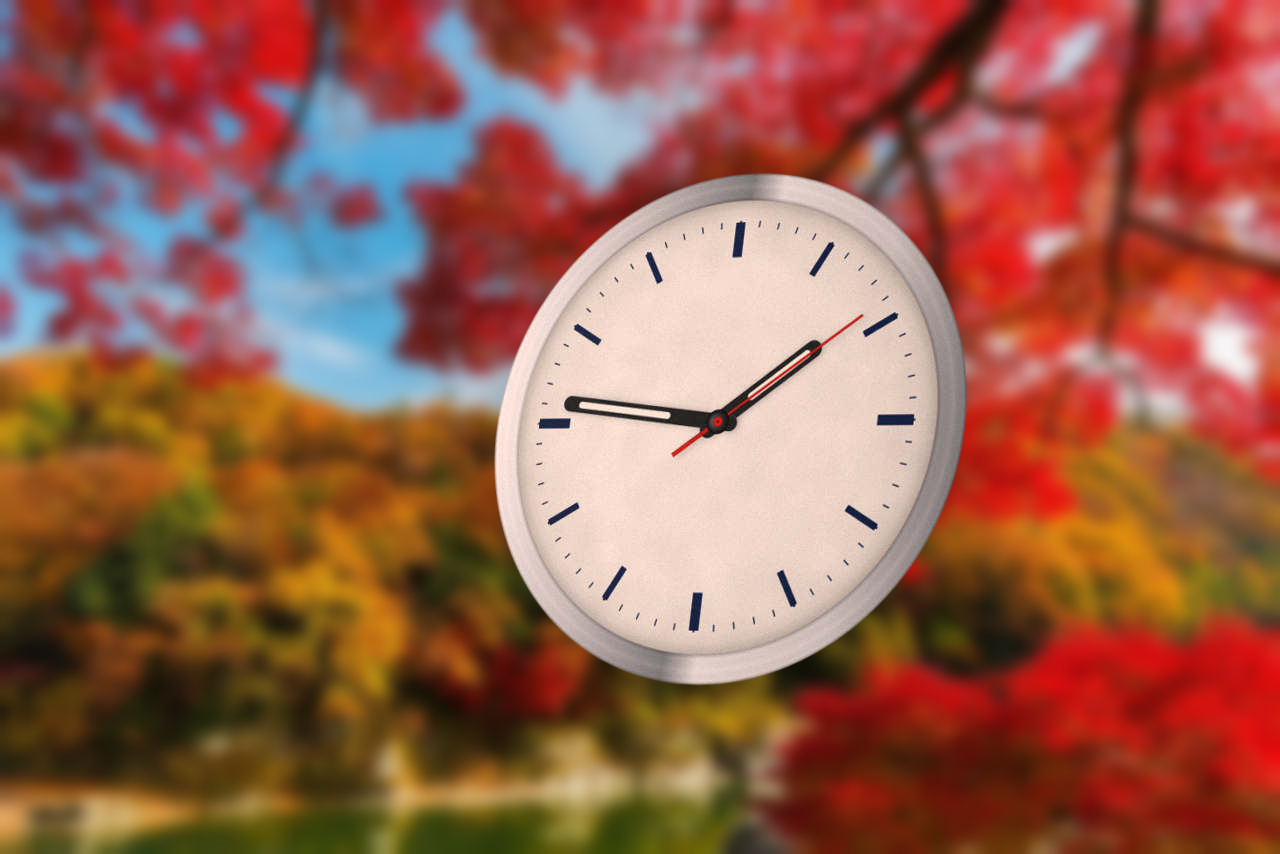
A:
1 h 46 min 09 s
